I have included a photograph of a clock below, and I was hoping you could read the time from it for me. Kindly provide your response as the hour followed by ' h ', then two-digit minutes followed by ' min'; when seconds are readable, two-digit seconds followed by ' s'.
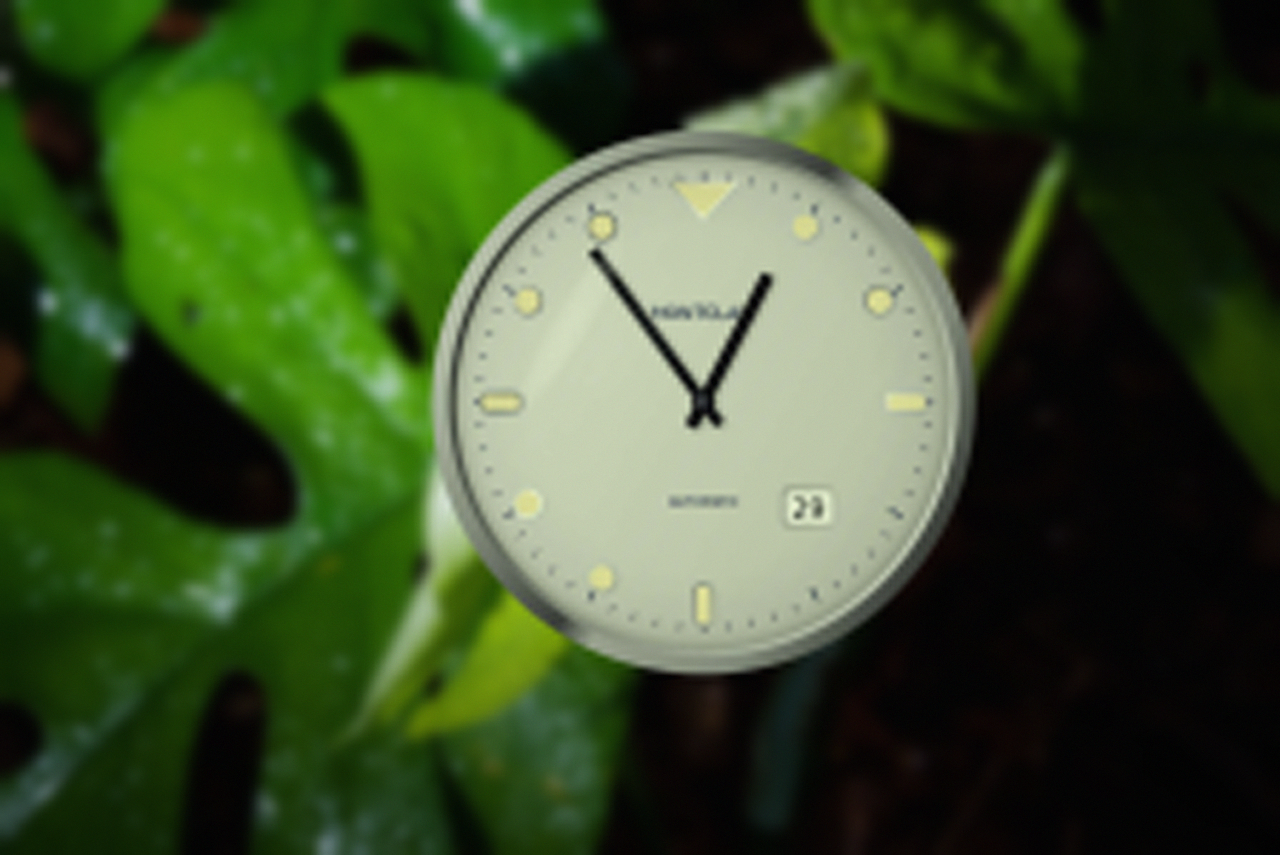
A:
12 h 54 min
